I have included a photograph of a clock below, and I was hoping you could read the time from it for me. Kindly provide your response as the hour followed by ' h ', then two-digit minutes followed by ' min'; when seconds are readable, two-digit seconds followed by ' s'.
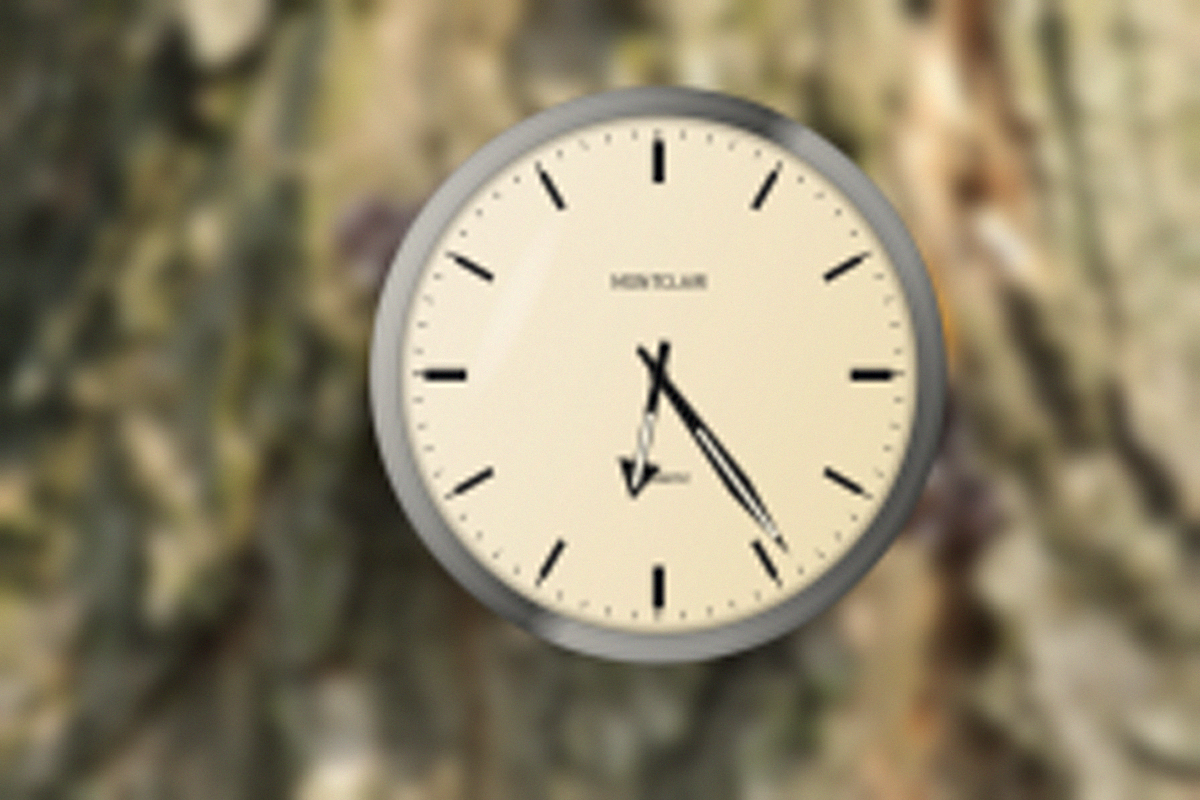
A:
6 h 24 min
